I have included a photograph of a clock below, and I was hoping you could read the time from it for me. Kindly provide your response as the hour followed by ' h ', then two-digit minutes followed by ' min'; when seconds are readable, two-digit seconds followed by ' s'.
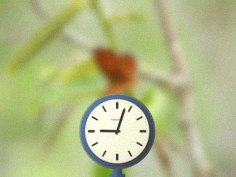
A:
9 h 03 min
